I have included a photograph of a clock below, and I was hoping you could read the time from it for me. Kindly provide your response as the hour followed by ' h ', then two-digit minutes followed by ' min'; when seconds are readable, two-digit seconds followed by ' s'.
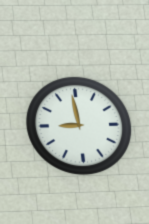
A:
8 h 59 min
